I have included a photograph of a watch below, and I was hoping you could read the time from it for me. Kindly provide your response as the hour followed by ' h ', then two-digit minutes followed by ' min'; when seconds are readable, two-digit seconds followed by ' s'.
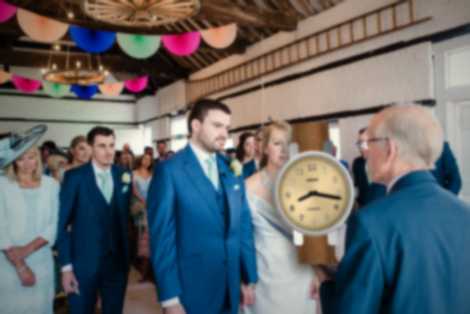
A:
8 h 17 min
